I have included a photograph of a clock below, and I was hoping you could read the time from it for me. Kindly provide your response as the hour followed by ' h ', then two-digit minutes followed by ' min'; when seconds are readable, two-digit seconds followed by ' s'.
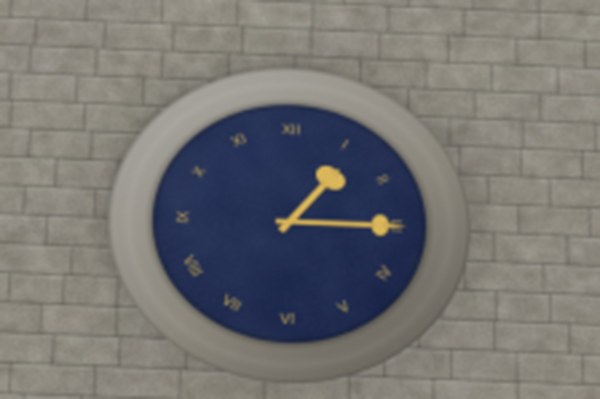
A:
1 h 15 min
